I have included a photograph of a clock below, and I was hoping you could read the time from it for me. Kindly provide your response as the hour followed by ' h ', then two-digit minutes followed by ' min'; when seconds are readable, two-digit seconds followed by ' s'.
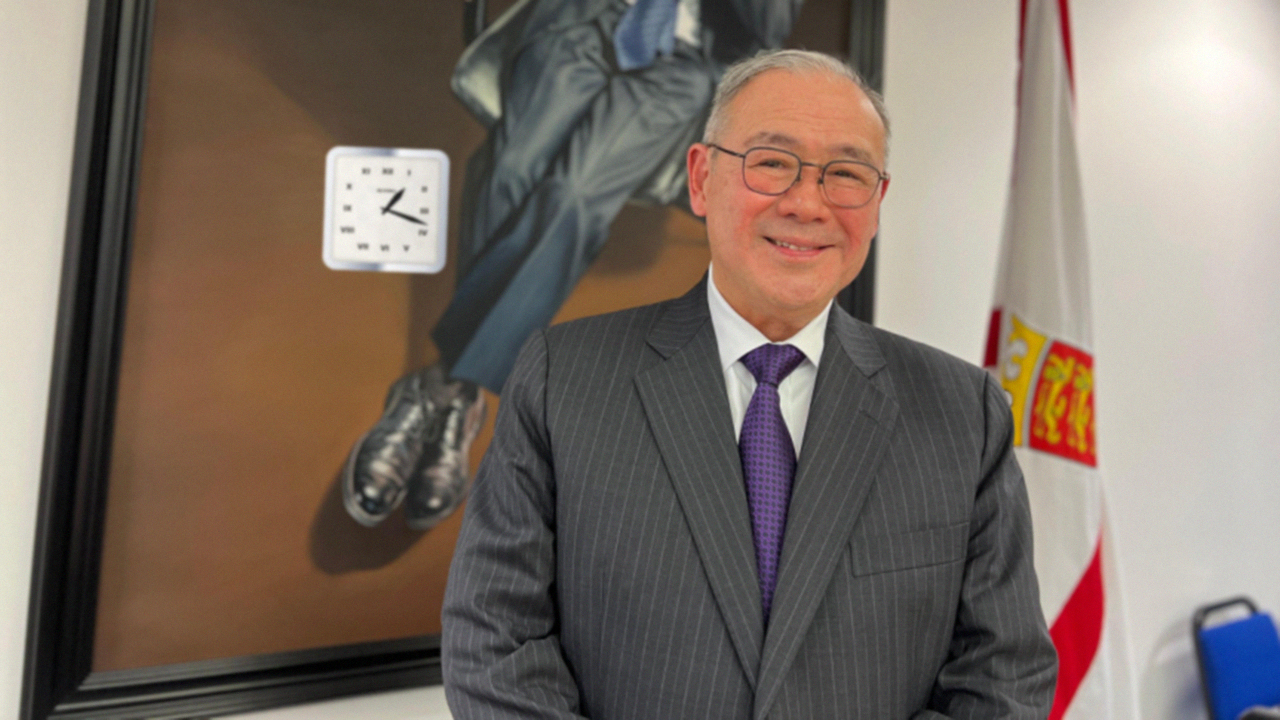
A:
1 h 18 min
